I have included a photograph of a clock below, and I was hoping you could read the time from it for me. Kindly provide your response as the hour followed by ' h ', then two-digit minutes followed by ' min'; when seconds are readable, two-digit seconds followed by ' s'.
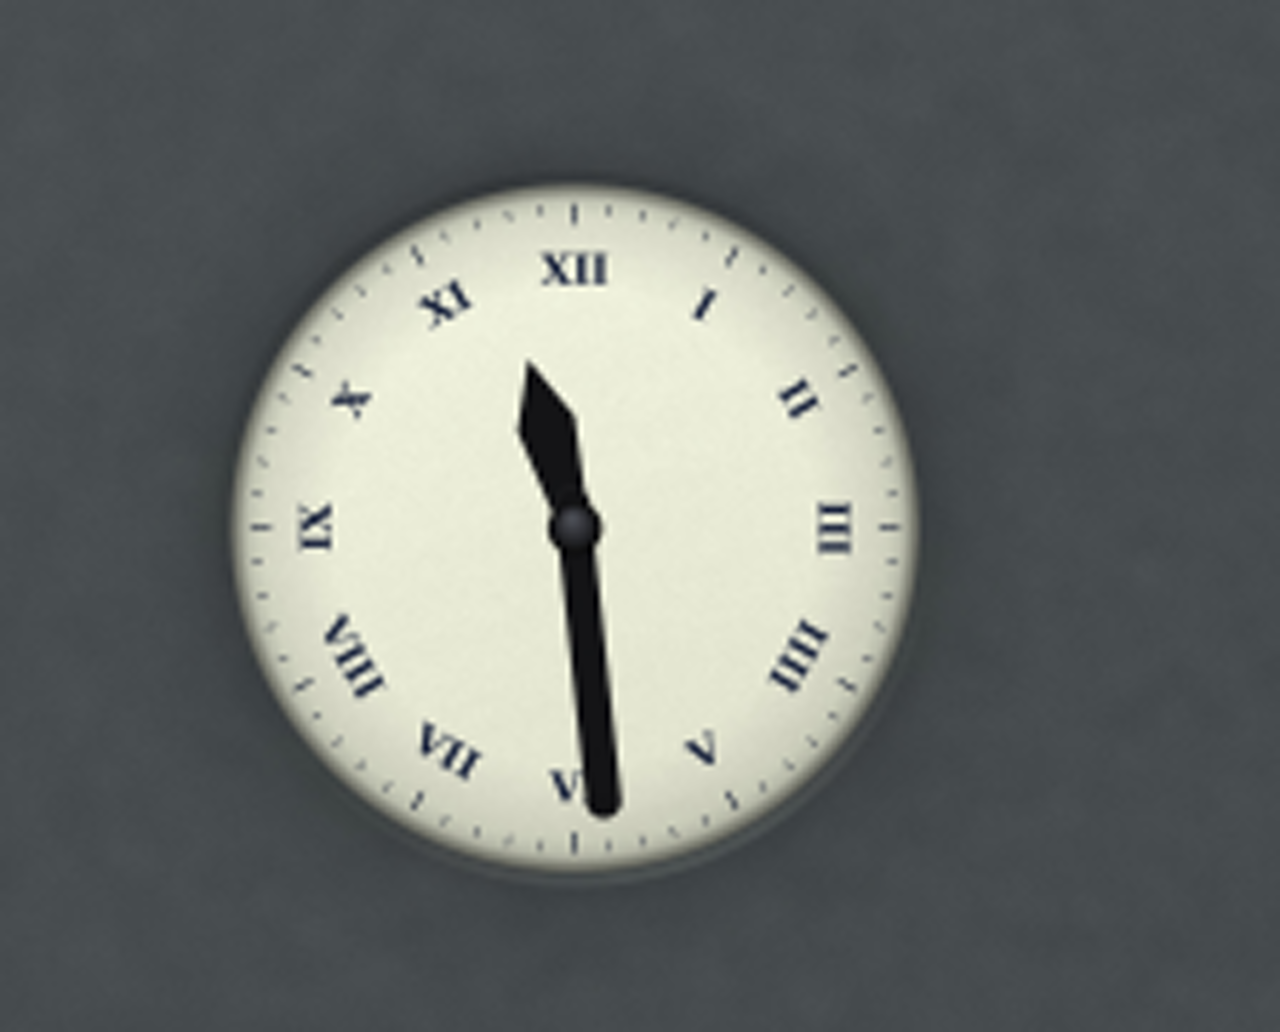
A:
11 h 29 min
